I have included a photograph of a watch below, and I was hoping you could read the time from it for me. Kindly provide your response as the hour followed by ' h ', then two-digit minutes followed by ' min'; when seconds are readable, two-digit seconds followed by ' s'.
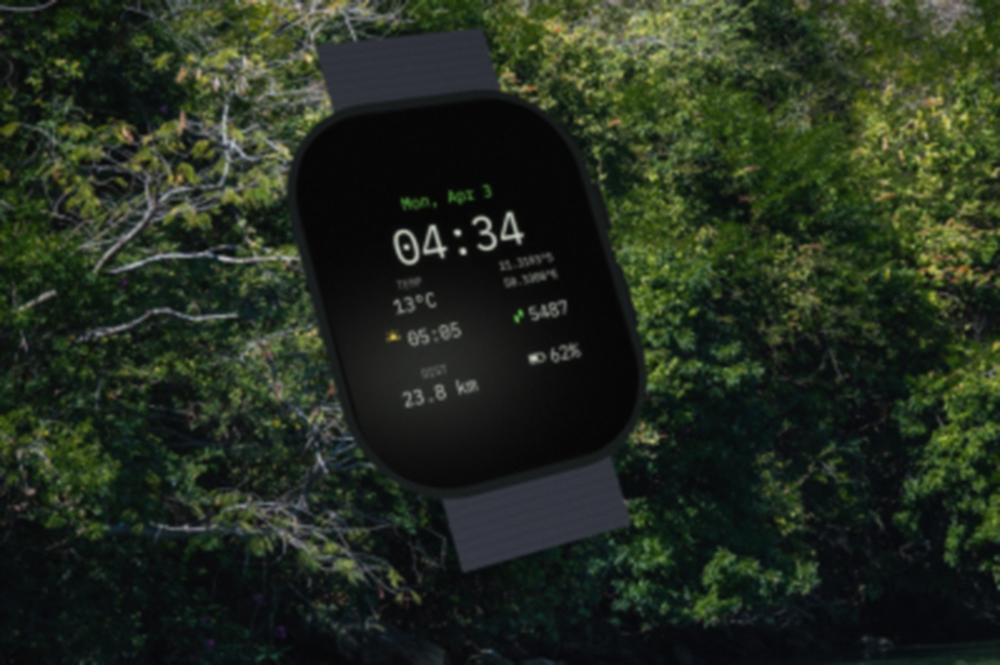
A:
4 h 34 min
